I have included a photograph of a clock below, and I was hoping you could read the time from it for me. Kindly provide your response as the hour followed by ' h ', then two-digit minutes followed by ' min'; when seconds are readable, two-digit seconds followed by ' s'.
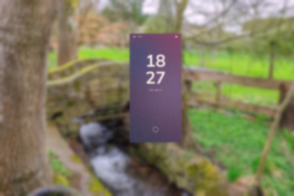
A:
18 h 27 min
